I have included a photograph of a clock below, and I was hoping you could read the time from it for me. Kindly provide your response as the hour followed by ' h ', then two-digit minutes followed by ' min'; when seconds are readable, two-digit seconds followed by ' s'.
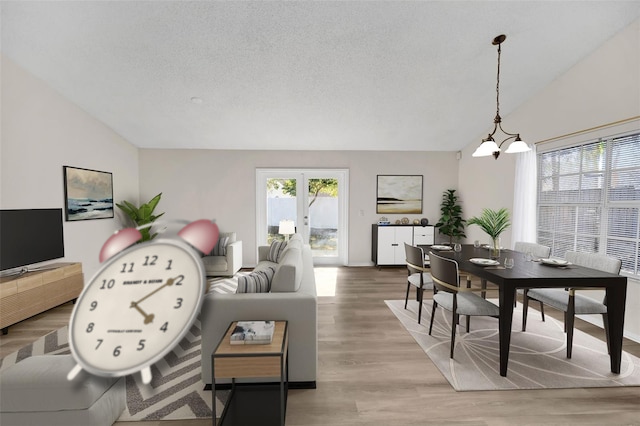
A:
4 h 09 min
